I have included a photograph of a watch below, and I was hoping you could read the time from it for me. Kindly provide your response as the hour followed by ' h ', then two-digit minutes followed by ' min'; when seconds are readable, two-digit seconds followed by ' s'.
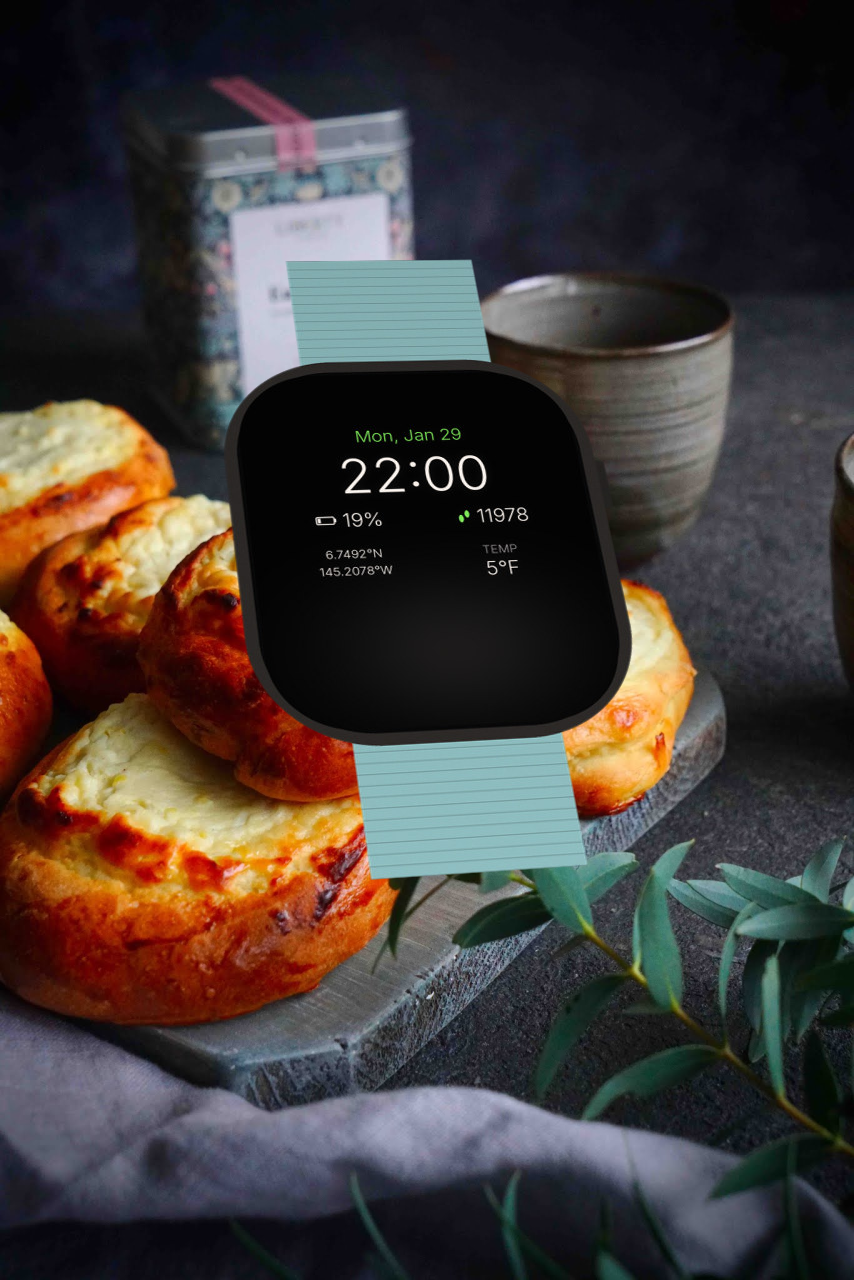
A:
22 h 00 min
